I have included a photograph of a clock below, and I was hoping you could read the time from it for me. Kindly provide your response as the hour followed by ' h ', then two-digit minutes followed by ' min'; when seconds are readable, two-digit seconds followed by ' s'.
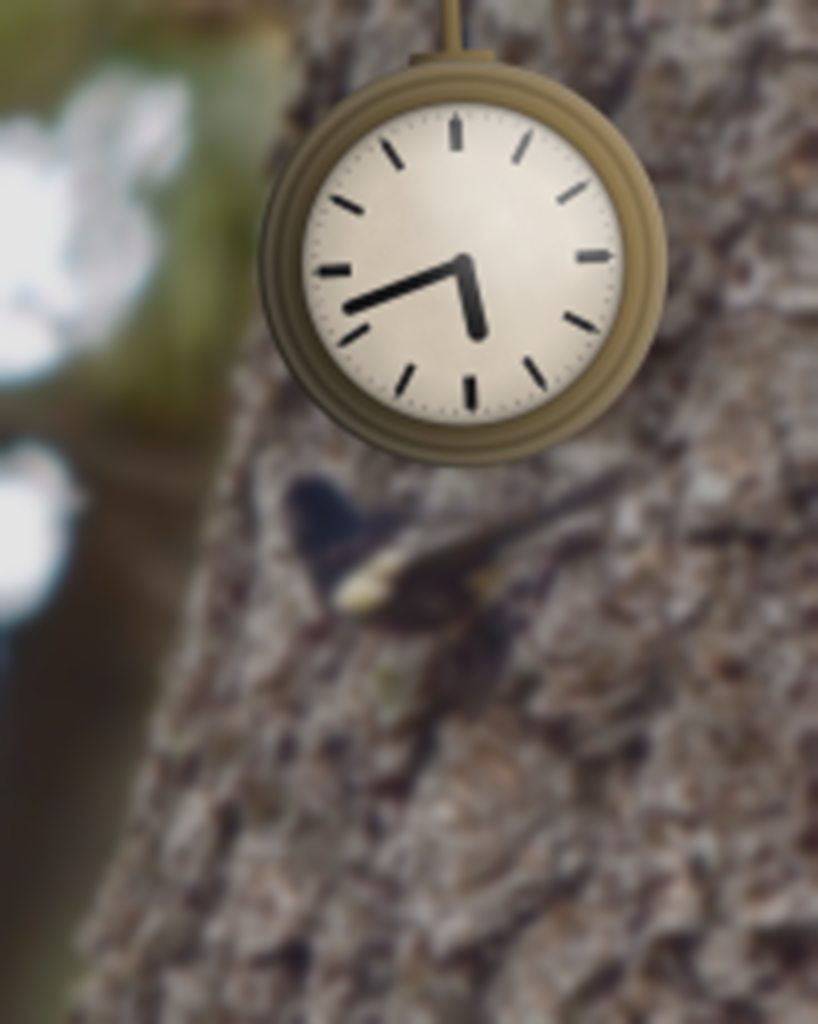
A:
5 h 42 min
